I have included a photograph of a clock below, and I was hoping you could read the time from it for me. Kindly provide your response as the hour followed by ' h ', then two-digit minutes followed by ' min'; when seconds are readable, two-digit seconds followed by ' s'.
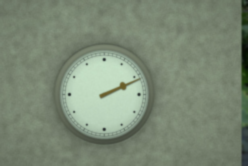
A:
2 h 11 min
